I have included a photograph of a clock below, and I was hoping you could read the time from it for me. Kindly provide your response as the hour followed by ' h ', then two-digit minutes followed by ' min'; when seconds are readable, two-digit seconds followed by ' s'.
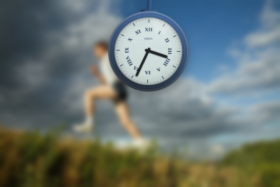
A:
3 h 34 min
